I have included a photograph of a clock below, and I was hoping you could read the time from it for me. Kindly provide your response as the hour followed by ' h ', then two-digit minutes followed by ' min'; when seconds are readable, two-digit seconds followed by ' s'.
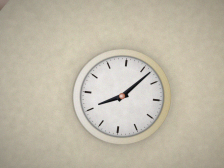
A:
8 h 07 min
